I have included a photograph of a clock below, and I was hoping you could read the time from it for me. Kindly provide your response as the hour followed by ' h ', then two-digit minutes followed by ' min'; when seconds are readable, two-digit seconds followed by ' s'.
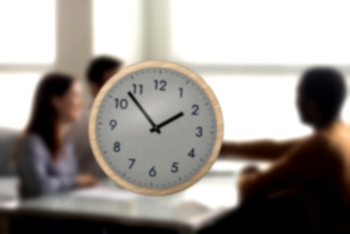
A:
1 h 53 min
